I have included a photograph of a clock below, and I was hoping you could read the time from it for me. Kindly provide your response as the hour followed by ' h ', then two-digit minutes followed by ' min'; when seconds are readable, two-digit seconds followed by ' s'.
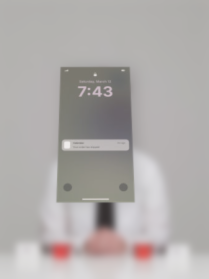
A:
7 h 43 min
